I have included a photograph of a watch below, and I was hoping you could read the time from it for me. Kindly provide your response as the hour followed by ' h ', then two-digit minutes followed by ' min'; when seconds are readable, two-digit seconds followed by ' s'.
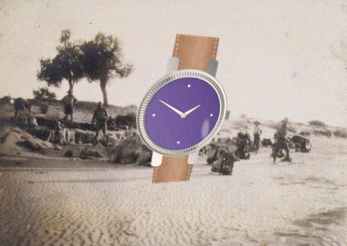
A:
1 h 50 min
